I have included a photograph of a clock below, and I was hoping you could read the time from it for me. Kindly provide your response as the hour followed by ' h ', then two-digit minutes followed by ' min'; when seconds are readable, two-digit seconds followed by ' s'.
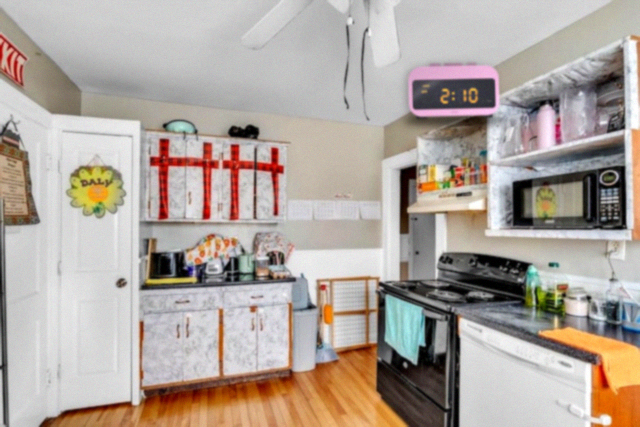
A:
2 h 10 min
